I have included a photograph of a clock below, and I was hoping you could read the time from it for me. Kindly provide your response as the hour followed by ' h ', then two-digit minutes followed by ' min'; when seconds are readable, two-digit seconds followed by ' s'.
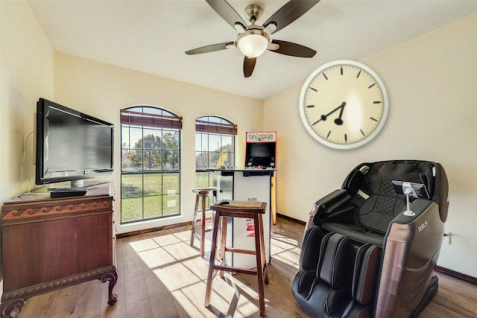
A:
6 h 40 min
